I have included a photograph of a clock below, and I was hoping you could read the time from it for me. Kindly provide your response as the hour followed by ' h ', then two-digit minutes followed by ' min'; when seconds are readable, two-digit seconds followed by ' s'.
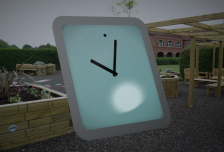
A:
10 h 03 min
